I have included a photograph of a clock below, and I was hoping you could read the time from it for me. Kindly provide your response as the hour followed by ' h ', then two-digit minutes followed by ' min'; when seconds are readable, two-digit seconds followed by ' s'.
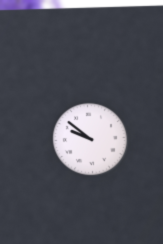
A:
9 h 52 min
